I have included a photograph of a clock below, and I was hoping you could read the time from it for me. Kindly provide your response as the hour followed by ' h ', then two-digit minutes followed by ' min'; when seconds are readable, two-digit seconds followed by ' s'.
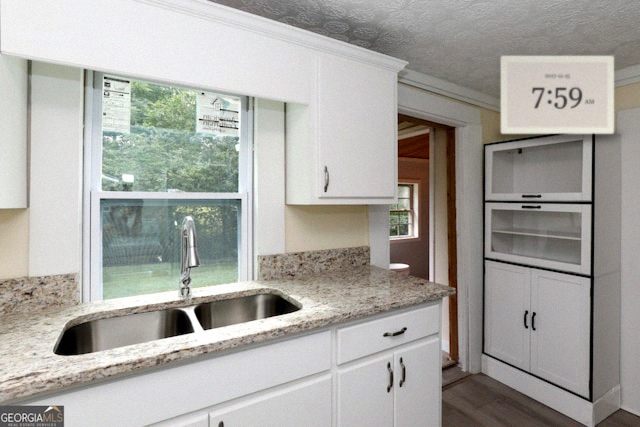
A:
7 h 59 min
